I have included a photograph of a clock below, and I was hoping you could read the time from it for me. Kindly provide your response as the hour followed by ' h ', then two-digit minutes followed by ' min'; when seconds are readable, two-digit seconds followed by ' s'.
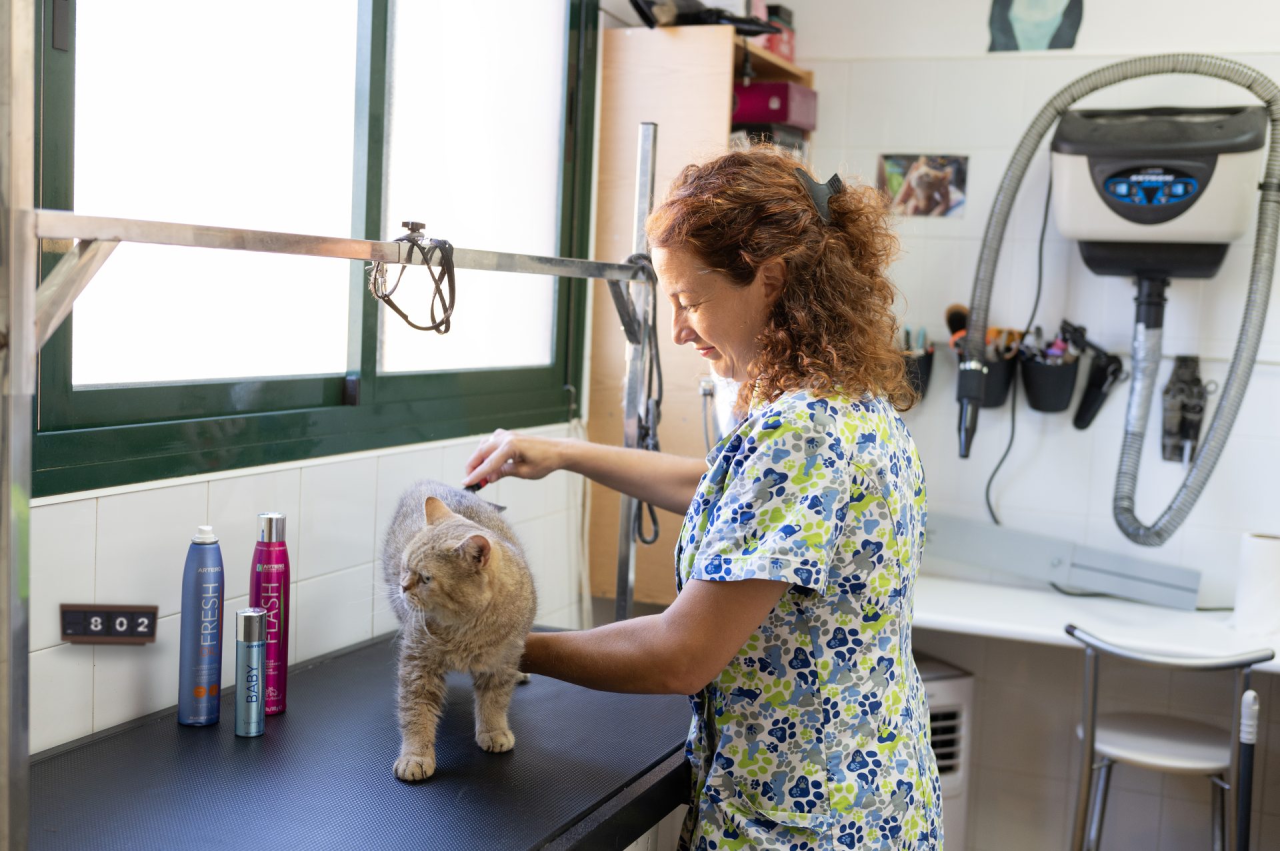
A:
8 h 02 min
